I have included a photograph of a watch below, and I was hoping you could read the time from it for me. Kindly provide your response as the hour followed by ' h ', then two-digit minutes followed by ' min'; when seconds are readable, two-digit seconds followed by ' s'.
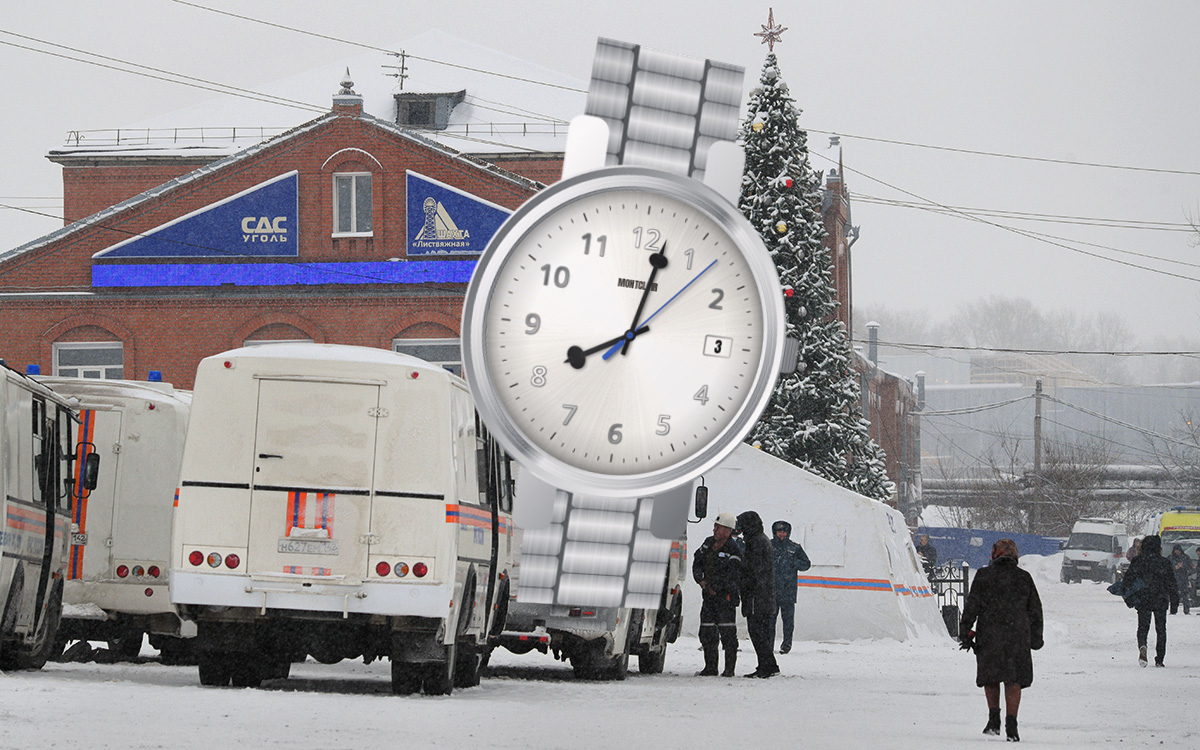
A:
8 h 02 min 07 s
